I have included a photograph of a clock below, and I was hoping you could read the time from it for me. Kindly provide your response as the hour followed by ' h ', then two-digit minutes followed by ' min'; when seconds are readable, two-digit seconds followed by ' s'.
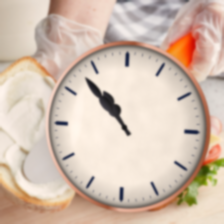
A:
10 h 53 min
